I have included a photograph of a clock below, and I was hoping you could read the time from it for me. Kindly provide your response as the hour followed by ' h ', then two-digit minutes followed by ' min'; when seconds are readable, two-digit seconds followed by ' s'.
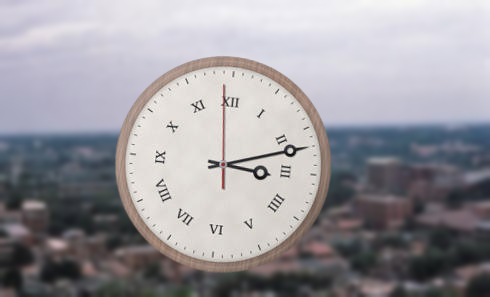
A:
3 h 11 min 59 s
